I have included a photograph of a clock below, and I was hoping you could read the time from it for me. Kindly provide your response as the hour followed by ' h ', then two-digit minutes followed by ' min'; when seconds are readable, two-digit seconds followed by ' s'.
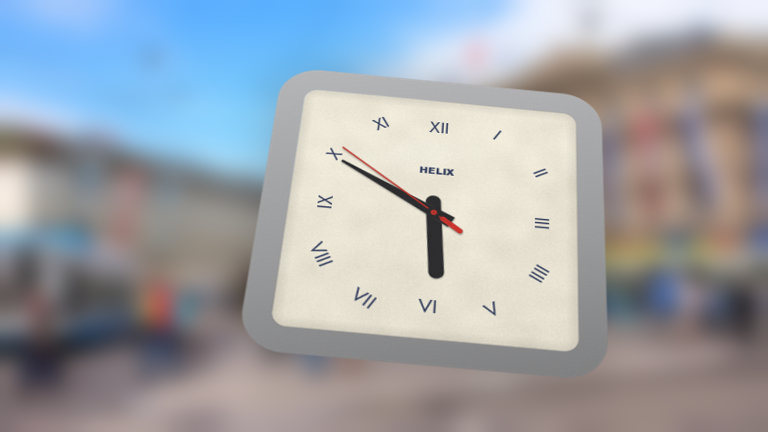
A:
5 h 49 min 51 s
